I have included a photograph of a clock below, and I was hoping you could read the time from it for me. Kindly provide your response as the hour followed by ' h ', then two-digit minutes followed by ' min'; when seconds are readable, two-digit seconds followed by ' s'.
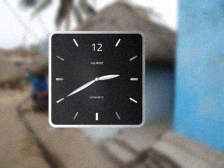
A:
2 h 40 min
